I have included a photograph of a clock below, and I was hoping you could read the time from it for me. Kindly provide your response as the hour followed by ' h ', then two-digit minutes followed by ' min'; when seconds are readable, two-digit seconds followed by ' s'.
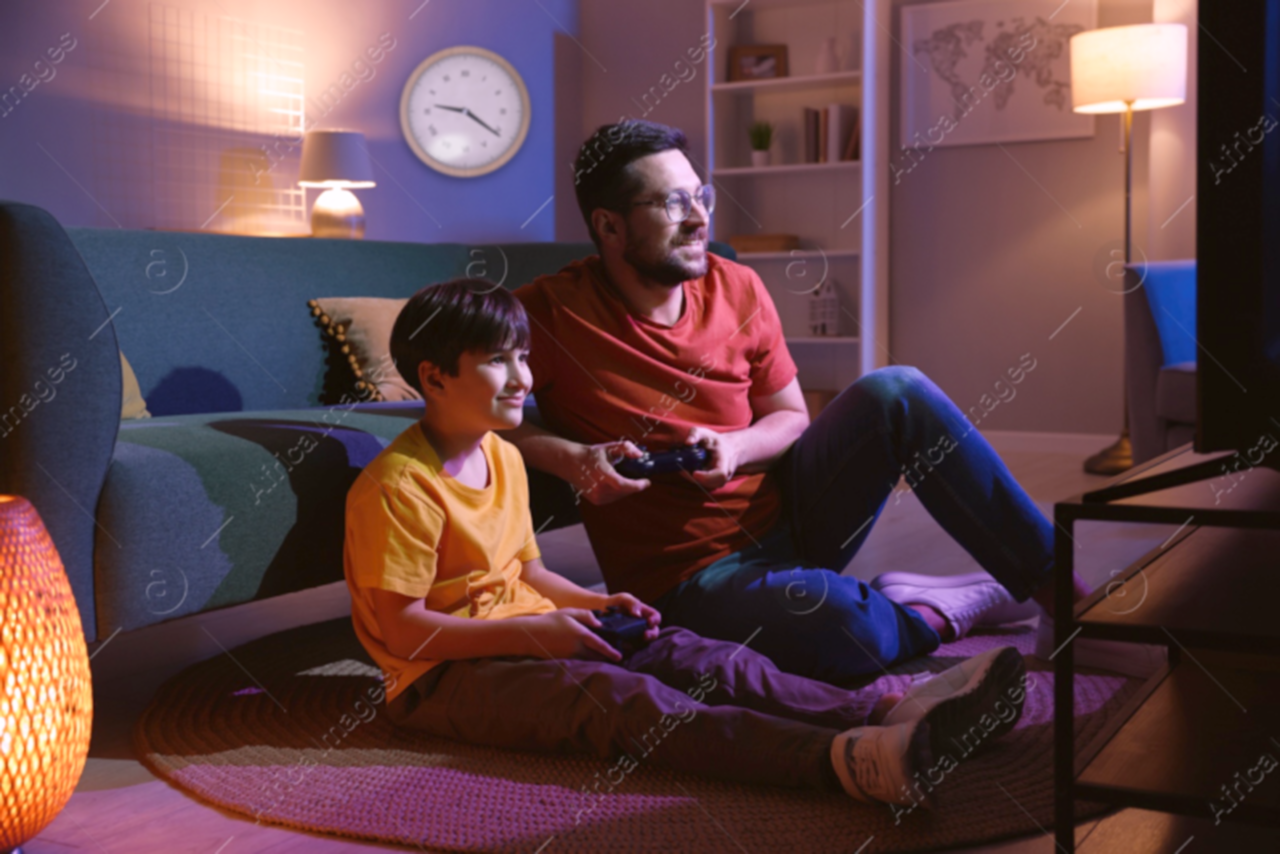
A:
9 h 21 min
